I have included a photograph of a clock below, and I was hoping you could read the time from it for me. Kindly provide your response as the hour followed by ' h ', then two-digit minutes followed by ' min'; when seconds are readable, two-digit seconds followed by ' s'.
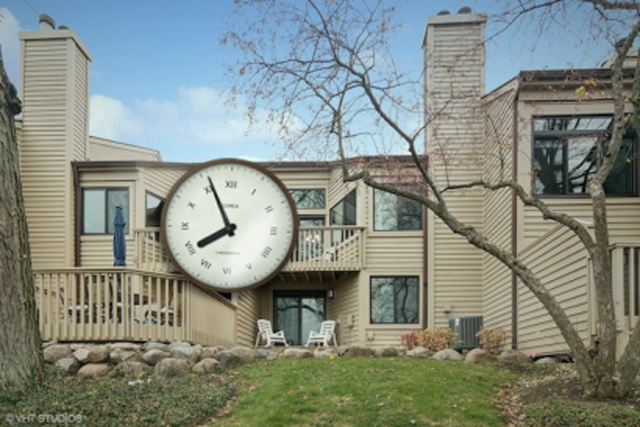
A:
7 h 56 min
